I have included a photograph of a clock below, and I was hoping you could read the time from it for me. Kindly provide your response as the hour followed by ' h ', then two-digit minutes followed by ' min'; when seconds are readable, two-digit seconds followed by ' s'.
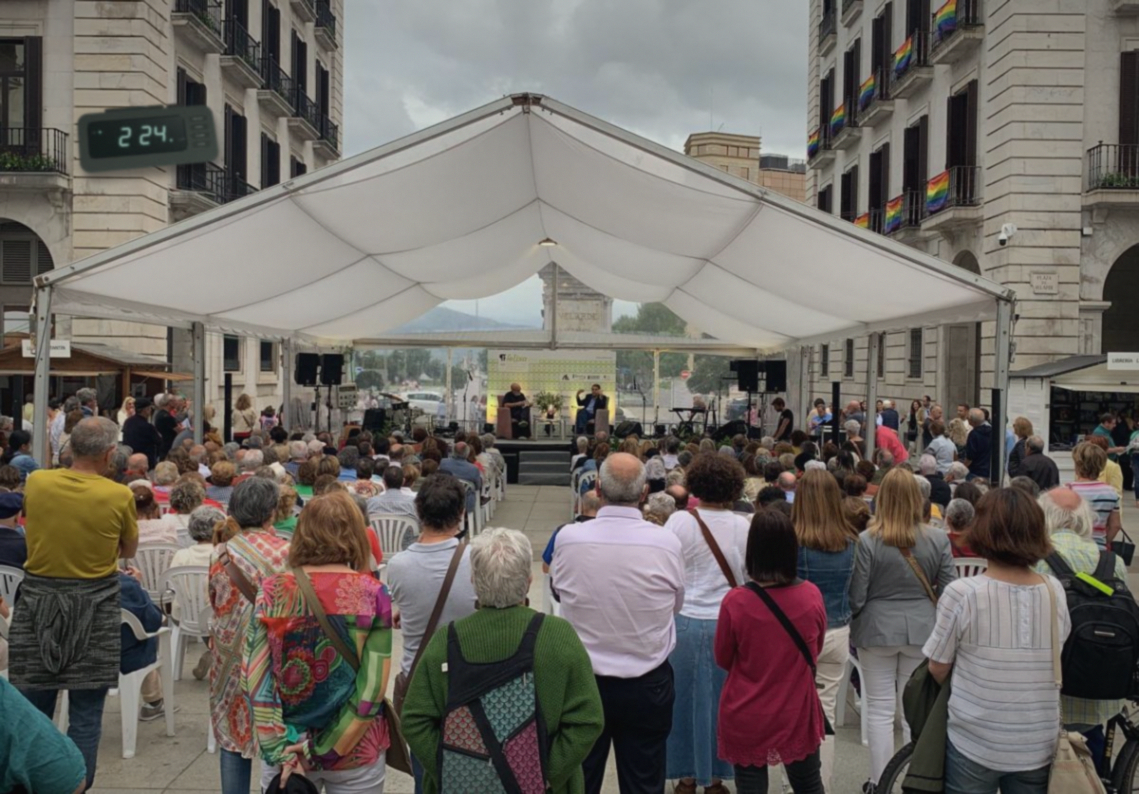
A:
2 h 24 min
